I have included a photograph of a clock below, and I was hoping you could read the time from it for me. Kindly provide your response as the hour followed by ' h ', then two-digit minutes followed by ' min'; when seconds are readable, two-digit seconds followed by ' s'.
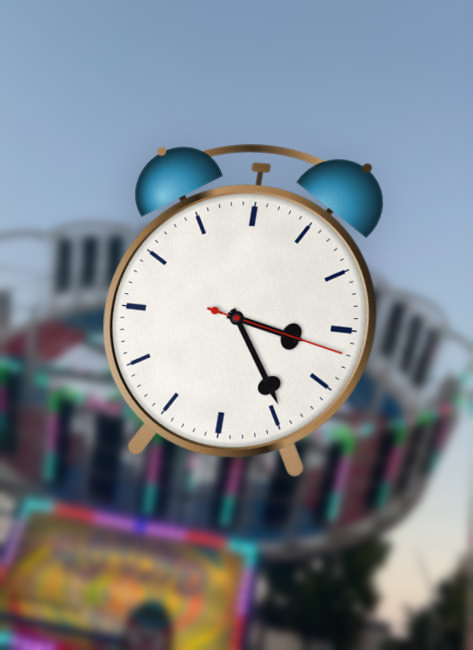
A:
3 h 24 min 17 s
